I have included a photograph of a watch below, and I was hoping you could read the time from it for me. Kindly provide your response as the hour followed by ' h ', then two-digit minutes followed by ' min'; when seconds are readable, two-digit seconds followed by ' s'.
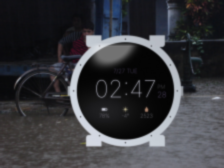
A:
2 h 47 min
